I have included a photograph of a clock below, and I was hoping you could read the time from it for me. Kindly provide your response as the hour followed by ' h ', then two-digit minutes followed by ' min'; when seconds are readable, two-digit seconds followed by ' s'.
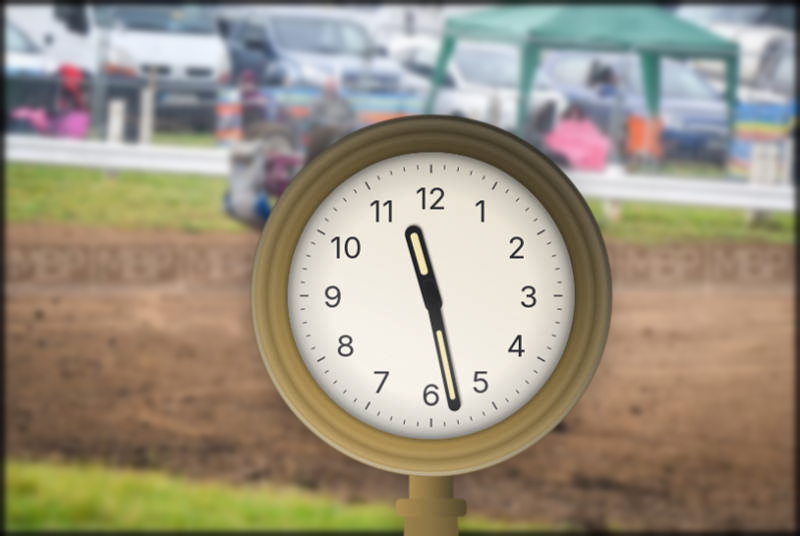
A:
11 h 28 min
